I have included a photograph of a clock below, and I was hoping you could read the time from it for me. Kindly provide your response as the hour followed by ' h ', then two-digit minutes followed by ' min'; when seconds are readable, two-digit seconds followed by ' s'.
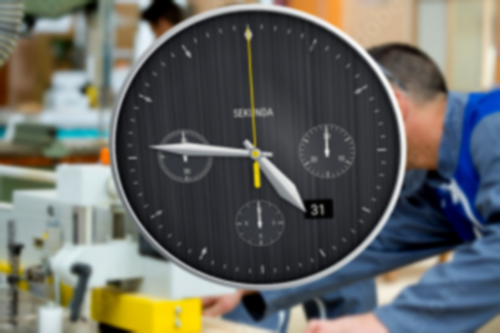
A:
4 h 46 min
